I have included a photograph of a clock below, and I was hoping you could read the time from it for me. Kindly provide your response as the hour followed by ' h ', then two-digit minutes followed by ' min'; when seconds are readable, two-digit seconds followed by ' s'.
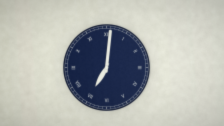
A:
7 h 01 min
